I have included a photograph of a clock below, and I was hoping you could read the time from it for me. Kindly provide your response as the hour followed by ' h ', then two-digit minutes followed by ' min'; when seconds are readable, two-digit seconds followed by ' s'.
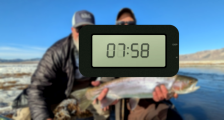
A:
7 h 58 min
